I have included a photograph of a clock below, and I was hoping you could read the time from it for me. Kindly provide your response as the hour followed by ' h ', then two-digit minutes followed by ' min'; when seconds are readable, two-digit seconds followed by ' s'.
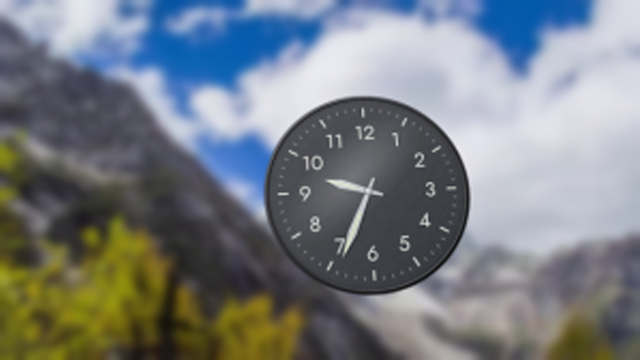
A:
9 h 34 min
